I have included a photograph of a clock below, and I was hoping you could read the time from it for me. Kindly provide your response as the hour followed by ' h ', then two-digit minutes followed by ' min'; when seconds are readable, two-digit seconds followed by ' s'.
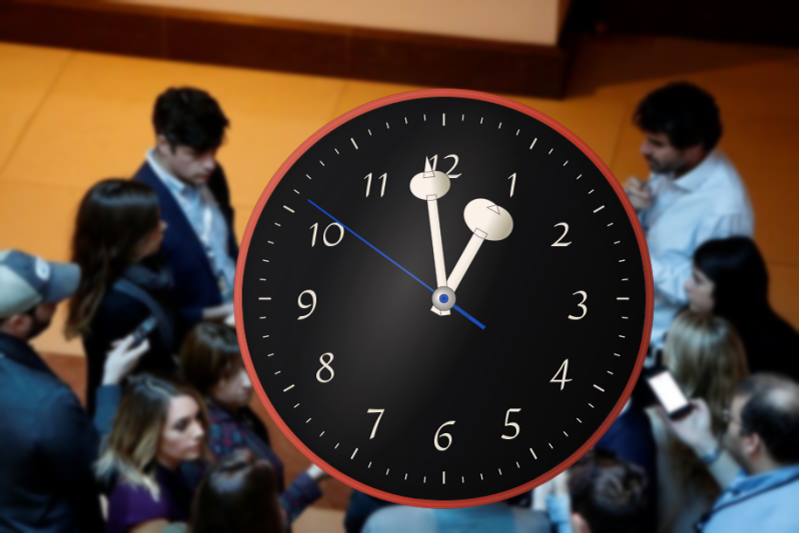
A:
12 h 58 min 51 s
